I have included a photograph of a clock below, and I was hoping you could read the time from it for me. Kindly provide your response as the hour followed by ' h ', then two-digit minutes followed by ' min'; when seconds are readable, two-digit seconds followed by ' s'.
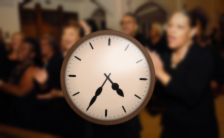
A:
4 h 35 min
